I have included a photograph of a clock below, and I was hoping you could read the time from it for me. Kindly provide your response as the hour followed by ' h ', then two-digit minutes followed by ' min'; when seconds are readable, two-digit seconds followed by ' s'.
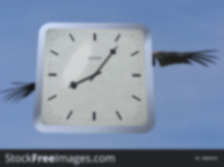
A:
8 h 06 min
